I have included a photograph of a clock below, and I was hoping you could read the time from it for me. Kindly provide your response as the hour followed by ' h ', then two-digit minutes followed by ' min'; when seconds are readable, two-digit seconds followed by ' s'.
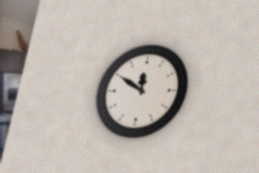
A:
11 h 50 min
